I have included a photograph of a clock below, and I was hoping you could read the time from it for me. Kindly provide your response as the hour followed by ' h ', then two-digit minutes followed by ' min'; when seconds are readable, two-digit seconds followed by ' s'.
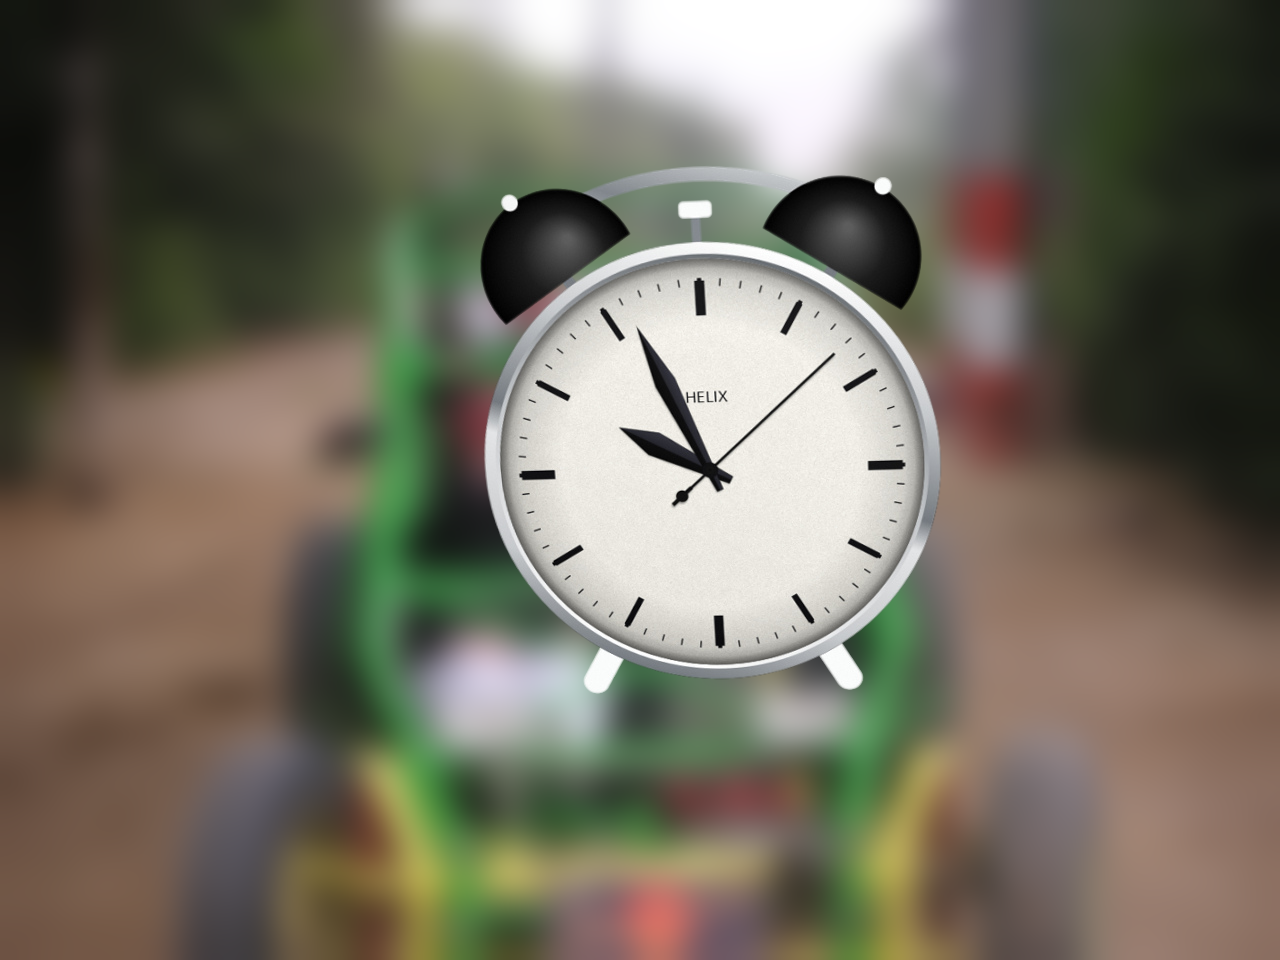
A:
9 h 56 min 08 s
